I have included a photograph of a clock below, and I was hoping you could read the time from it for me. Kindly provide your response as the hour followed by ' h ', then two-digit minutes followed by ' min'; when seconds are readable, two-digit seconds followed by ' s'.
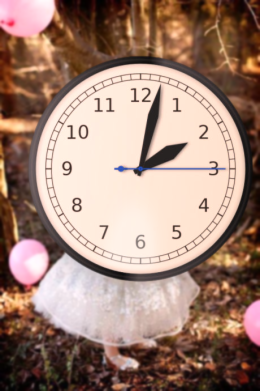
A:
2 h 02 min 15 s
